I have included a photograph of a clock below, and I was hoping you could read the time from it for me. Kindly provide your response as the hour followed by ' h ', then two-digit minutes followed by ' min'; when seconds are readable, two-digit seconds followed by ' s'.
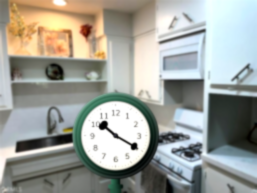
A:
10 h 20 min
